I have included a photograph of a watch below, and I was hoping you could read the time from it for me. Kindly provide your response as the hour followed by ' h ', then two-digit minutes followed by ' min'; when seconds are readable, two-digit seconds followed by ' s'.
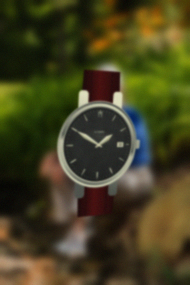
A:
1 h 50 min
